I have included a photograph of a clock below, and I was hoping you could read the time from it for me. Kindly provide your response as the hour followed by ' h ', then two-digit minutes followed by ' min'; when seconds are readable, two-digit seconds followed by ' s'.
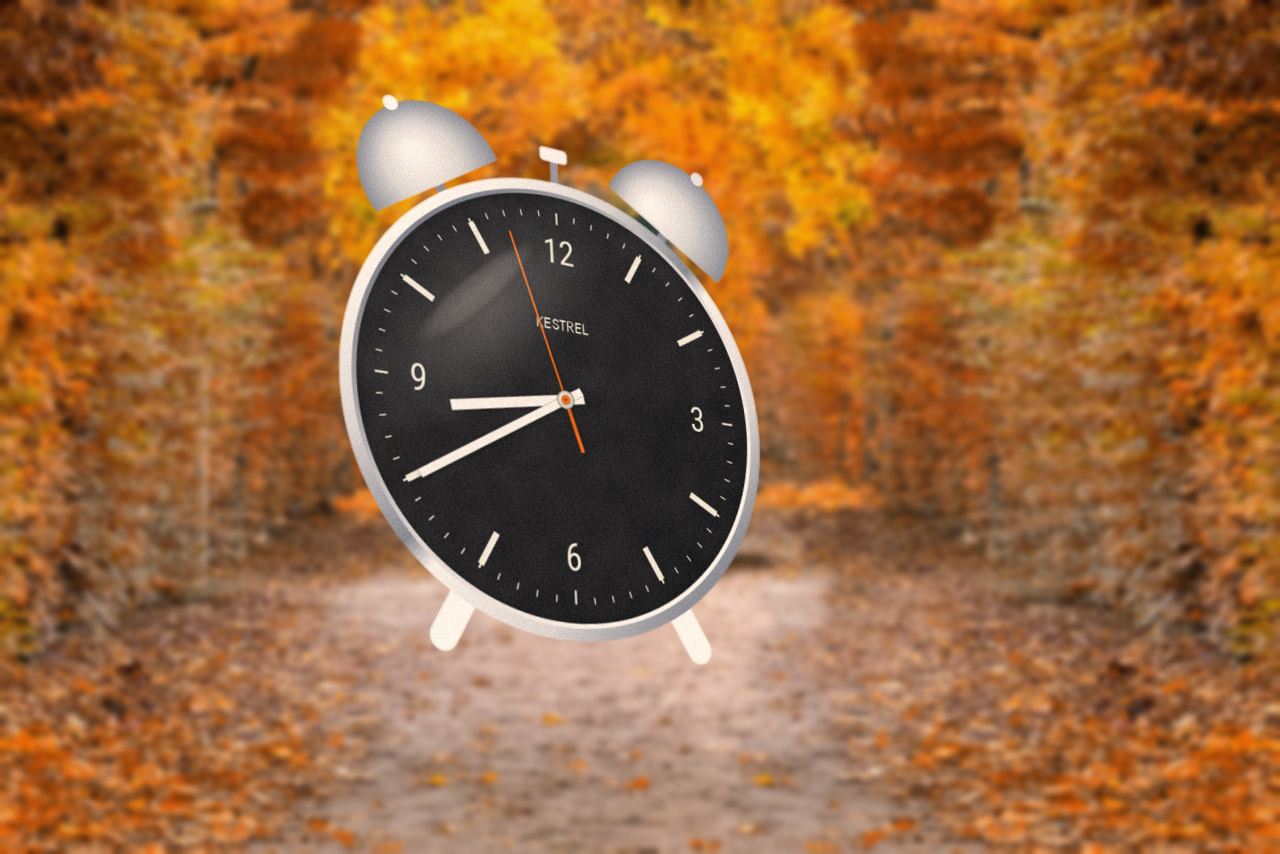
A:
8 h 39 min 57 s
